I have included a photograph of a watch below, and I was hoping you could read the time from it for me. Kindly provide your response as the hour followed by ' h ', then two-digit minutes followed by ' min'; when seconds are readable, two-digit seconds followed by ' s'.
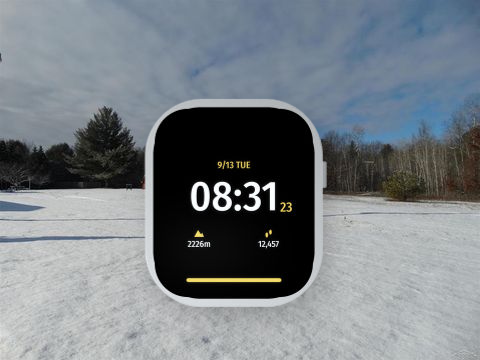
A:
8 h 31 min 23 s
